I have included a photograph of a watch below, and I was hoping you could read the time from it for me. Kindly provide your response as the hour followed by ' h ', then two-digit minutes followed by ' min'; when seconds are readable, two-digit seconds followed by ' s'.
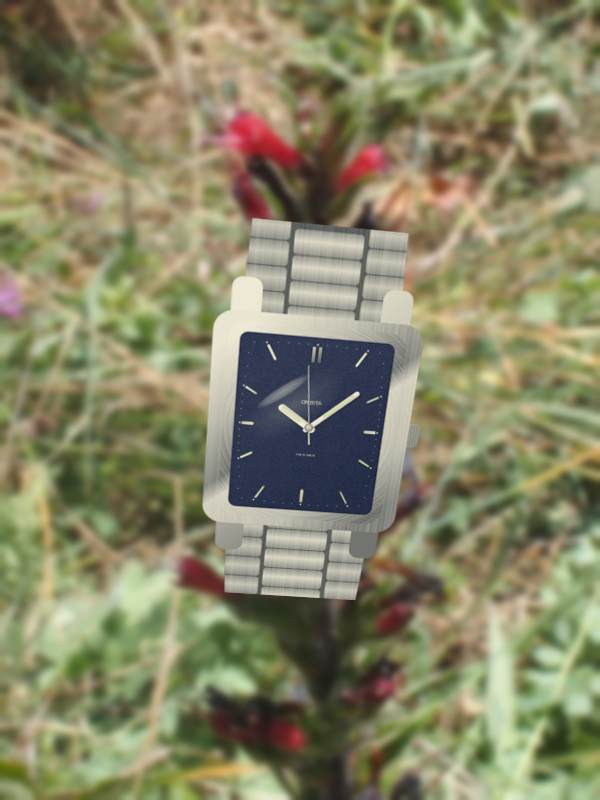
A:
10 h 07 min 59 s
